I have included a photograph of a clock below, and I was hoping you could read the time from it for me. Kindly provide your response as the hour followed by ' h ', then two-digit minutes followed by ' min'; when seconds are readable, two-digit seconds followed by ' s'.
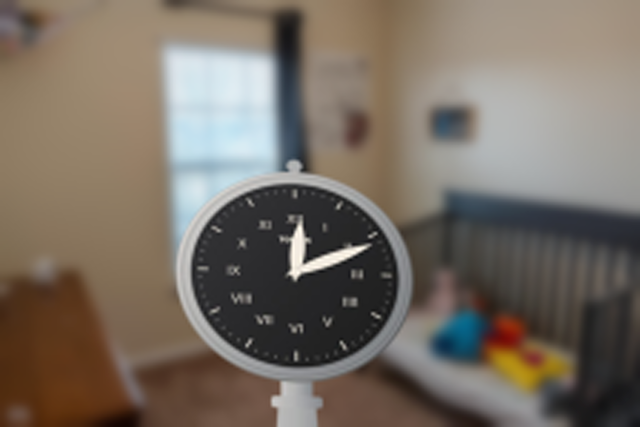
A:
12 h 11 min
